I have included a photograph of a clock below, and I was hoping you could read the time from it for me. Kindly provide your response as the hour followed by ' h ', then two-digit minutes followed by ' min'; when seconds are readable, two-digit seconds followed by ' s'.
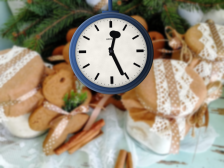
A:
12 h 26 min
